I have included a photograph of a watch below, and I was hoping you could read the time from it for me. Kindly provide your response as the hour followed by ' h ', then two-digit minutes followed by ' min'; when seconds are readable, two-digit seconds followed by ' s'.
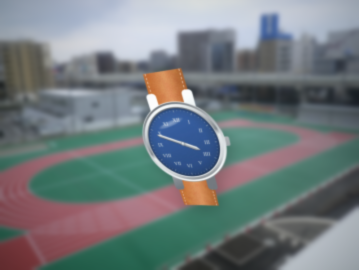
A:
3 h 49 min
